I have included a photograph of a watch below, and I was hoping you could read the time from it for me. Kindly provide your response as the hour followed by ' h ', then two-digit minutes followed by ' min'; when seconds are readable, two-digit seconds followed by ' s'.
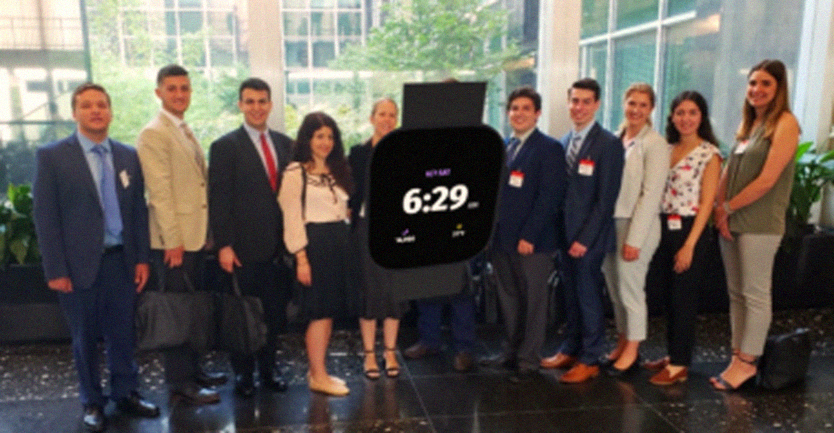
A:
6 h 29 min
